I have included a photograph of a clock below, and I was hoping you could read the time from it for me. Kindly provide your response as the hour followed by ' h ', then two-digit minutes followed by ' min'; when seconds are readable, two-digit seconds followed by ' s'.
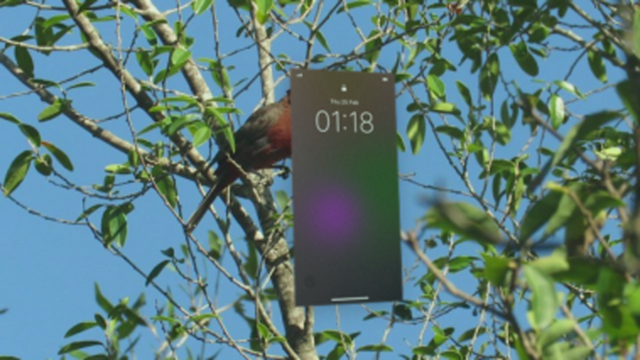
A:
1 h 18 min
